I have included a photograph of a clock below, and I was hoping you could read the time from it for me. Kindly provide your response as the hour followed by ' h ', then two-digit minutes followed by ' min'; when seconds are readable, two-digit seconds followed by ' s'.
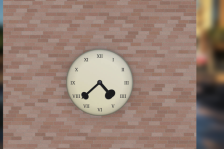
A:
4 h 38 min
